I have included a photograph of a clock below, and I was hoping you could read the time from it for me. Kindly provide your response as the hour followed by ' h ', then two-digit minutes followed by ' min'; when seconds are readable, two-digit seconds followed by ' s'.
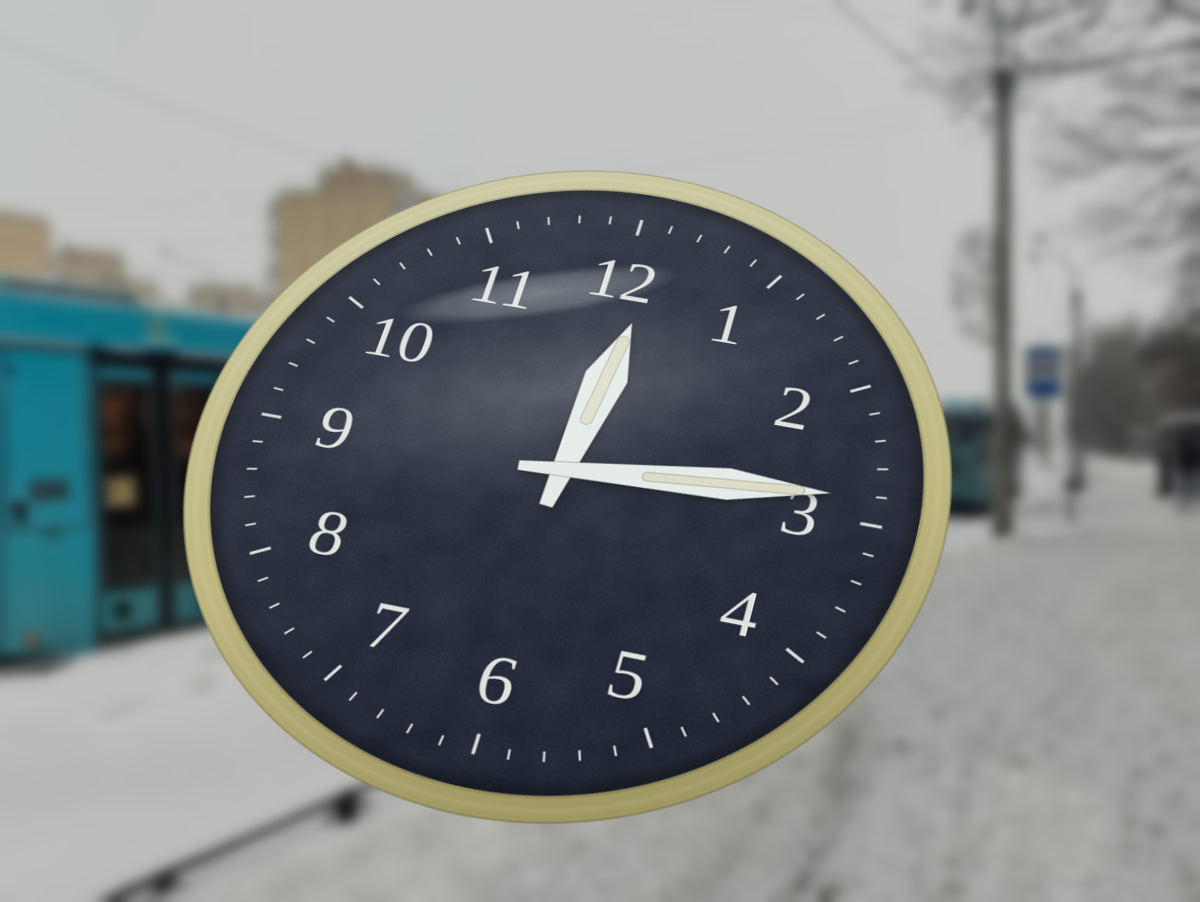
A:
12 h 14 min
